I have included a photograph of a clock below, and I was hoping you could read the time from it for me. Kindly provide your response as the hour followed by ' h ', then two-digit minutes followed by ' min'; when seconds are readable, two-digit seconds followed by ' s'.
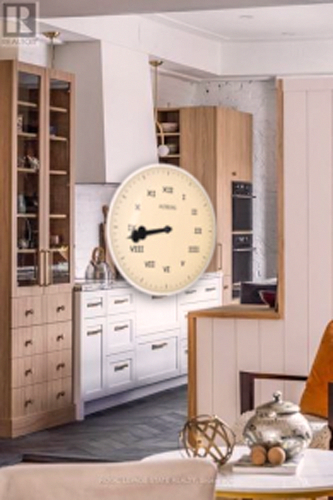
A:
8 h 43 min
